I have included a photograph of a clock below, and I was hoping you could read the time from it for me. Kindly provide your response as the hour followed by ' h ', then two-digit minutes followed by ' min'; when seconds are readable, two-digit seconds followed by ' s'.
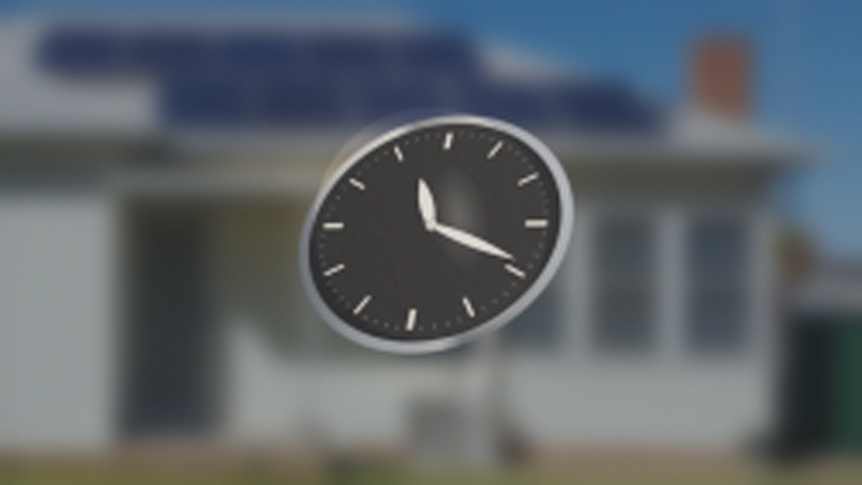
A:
11 h 19 min
